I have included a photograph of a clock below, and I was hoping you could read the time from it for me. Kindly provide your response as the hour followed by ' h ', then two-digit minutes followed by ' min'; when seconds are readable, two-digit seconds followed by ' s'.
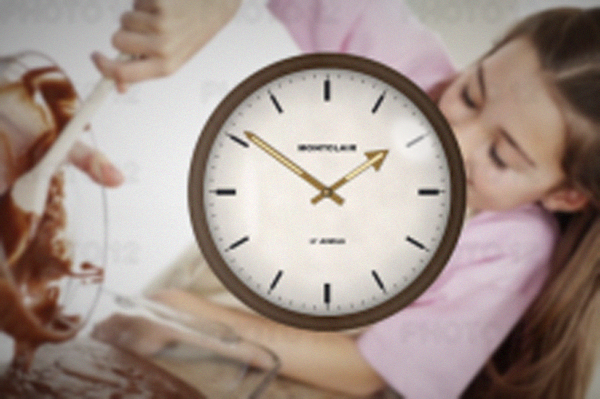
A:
1 h 51 min
